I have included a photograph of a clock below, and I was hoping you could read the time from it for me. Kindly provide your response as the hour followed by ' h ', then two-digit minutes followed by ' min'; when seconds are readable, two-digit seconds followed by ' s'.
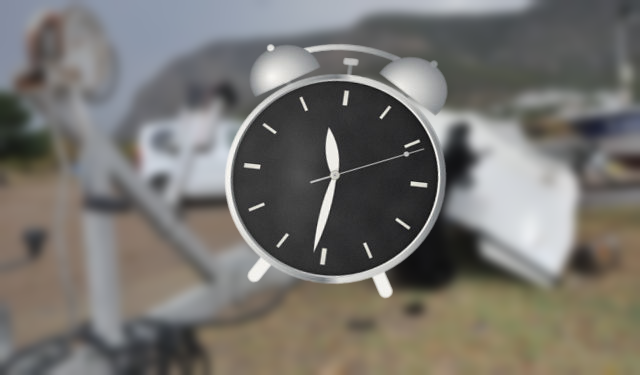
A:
11 h 31 min 11 s
